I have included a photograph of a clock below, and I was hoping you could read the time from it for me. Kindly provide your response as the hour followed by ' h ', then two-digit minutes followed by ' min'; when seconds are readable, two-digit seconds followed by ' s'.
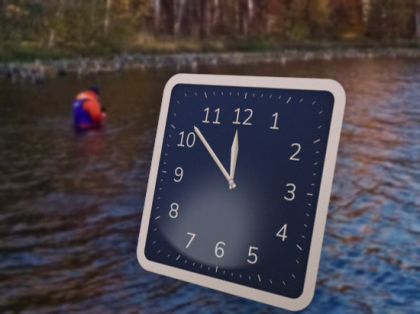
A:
11 h 52 min
